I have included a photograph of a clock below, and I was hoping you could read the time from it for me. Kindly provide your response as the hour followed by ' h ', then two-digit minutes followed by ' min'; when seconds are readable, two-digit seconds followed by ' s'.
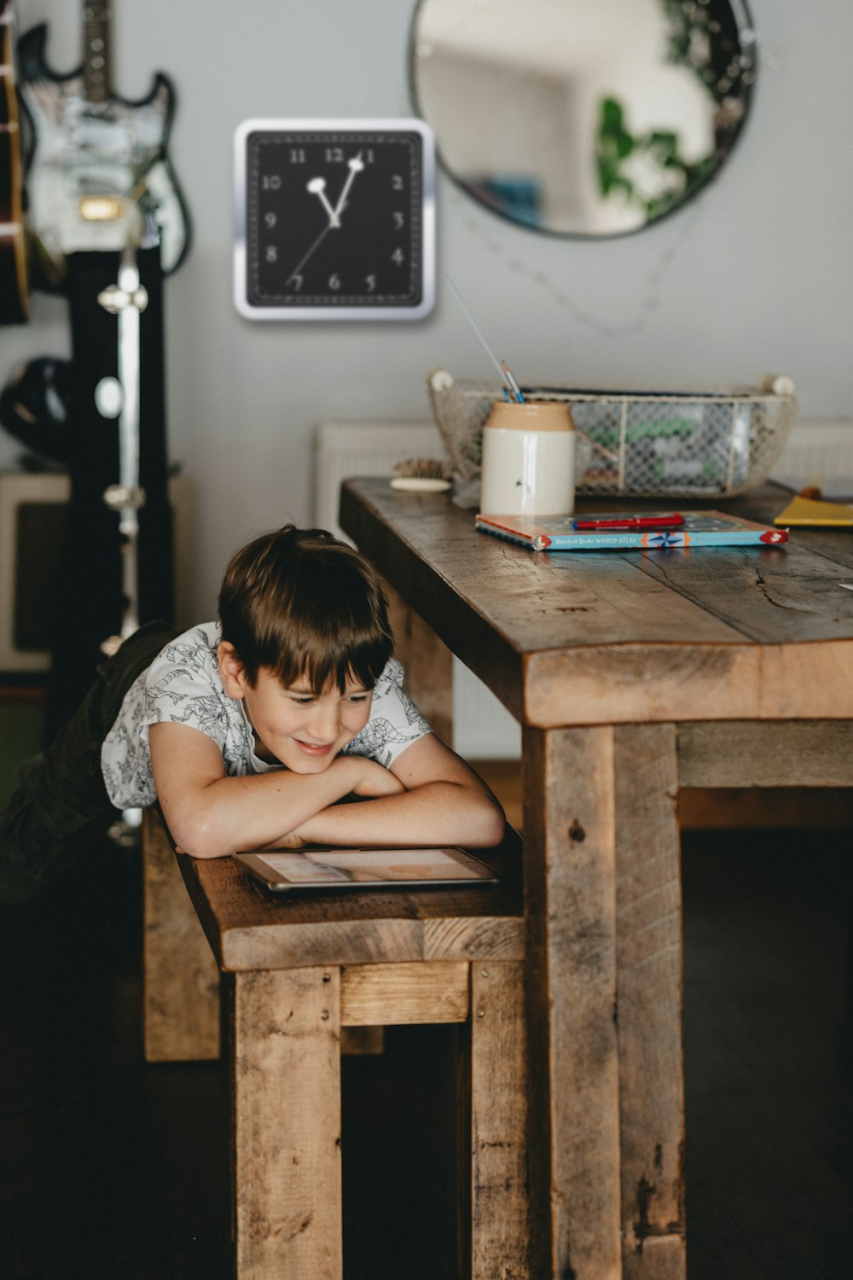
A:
11 h 03 min 36 s
